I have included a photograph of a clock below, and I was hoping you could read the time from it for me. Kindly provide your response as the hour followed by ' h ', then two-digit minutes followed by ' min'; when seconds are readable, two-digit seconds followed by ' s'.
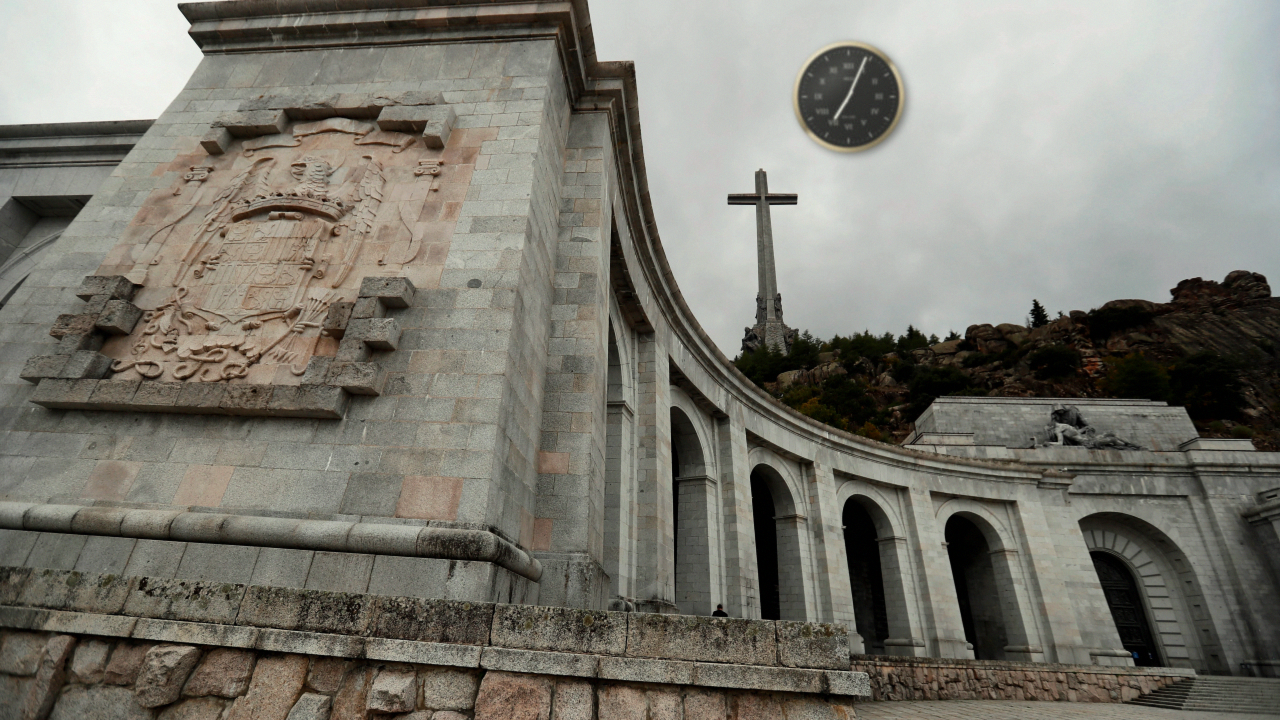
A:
7 h 04 min
